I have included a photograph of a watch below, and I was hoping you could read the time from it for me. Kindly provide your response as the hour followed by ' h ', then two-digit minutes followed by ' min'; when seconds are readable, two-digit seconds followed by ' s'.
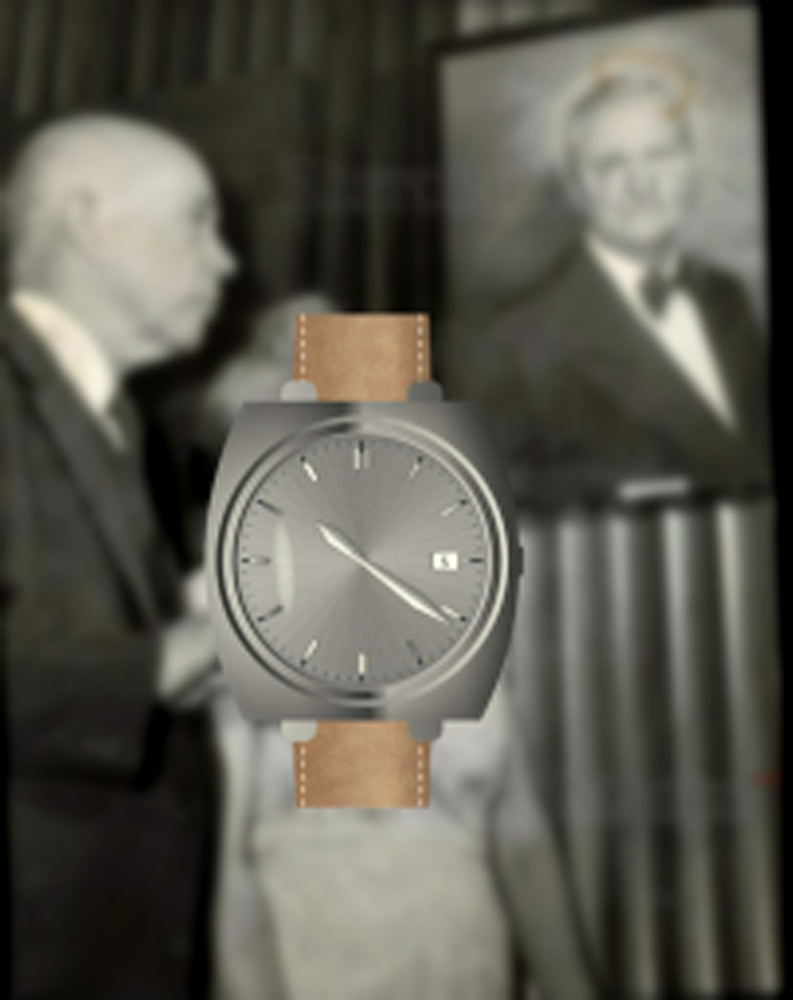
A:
10 h 21 min
